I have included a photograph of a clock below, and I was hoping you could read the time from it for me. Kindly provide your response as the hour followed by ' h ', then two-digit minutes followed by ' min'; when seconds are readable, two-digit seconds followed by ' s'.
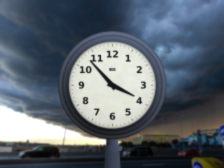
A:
3 h 53 min
